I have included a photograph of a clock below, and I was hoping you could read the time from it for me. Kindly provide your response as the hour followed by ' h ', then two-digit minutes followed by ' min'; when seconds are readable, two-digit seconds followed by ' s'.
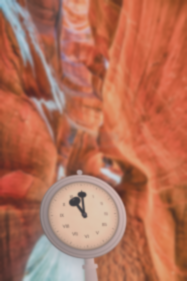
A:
11 h 00 min
